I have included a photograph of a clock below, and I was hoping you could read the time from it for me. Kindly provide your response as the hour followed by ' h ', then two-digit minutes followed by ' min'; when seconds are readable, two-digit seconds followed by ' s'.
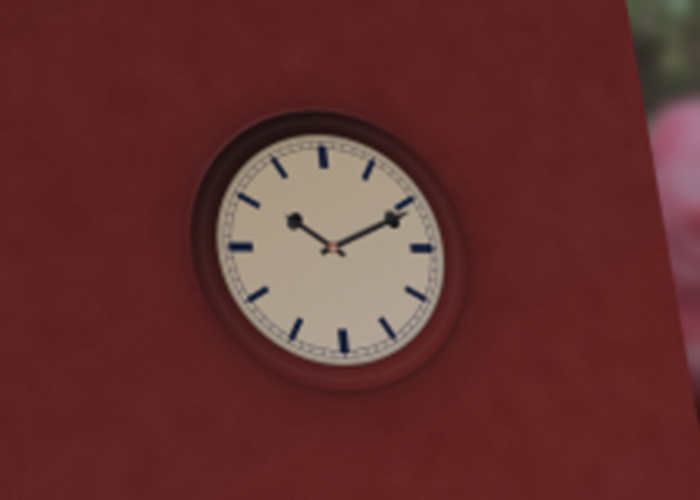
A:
10 h 11 min
